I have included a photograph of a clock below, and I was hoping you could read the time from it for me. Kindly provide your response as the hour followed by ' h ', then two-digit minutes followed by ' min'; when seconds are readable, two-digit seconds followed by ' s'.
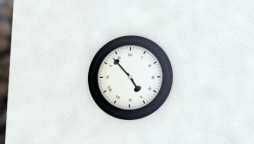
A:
4 h 53 min
